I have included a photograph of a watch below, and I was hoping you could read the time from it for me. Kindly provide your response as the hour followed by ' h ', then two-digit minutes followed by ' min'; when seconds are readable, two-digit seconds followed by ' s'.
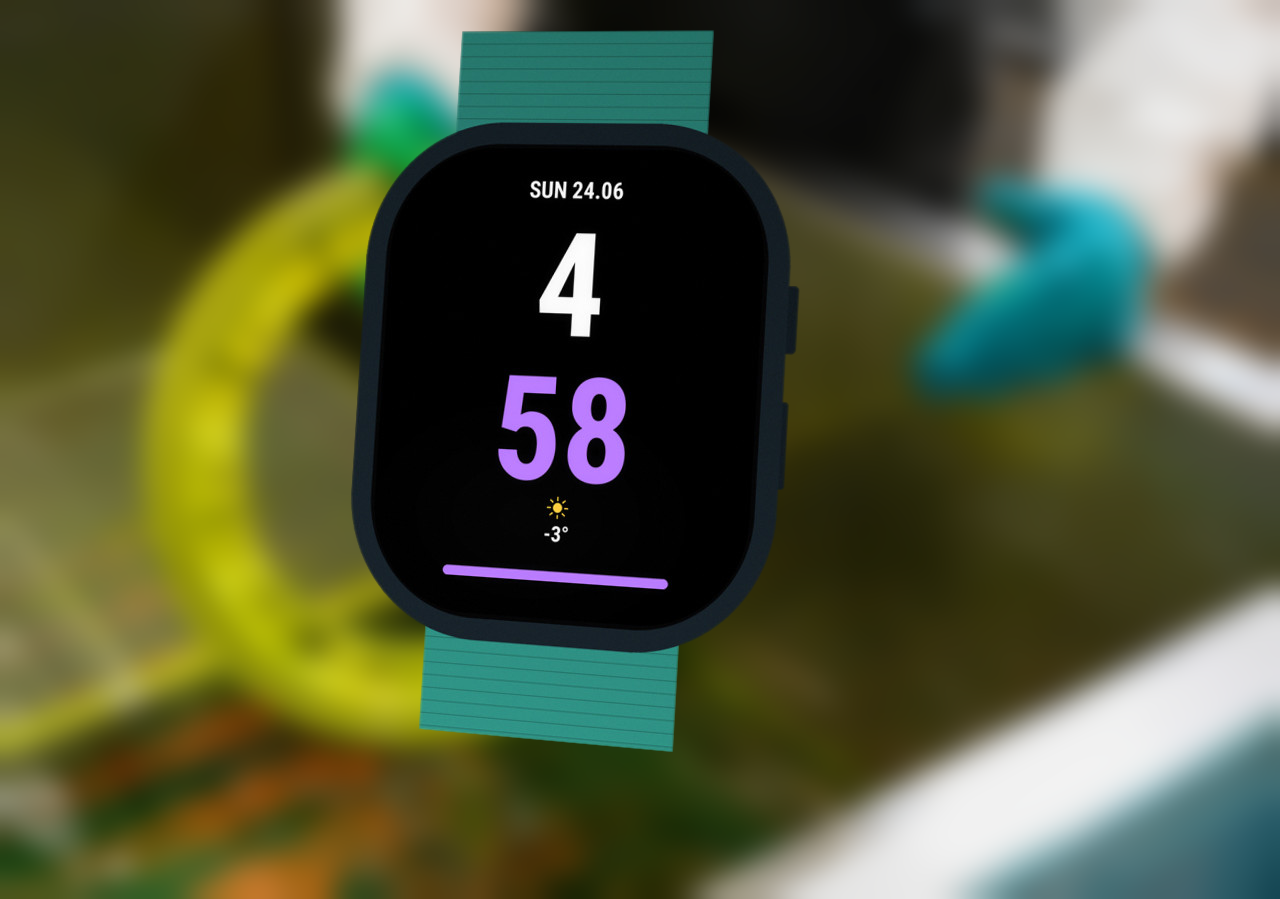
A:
4 h 58 min
